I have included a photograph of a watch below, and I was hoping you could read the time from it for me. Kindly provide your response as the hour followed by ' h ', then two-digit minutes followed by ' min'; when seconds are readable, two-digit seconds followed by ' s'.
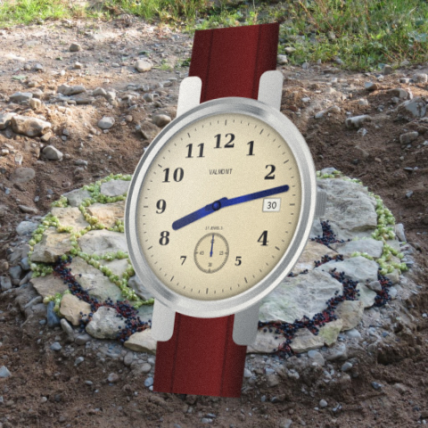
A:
8 h 13 min
